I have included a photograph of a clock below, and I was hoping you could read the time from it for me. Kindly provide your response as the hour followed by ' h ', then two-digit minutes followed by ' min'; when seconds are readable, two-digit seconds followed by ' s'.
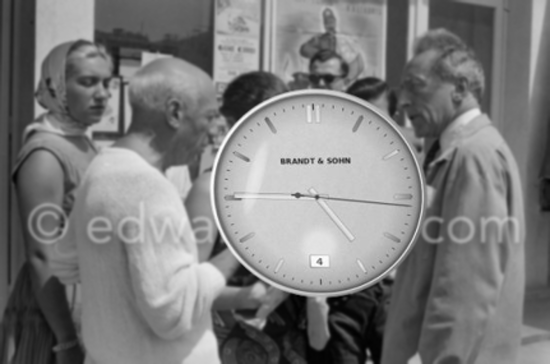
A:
4 h 45 min 16 s
